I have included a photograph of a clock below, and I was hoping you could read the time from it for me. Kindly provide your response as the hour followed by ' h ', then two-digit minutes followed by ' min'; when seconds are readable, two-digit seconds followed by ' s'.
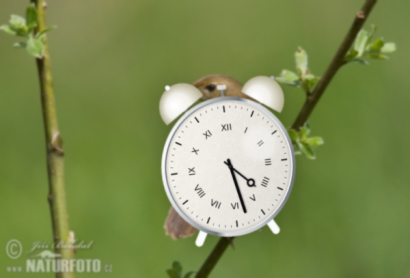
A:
4 h 28 min
